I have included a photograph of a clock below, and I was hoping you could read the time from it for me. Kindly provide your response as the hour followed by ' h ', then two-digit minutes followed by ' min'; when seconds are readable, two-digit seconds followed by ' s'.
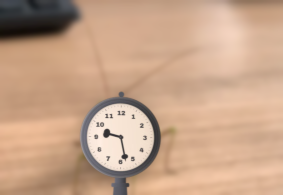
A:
9 h 28 min
